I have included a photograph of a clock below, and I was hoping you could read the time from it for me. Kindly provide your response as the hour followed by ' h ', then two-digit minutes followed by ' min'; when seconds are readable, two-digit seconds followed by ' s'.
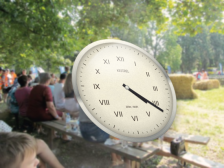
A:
4 h 21 min
